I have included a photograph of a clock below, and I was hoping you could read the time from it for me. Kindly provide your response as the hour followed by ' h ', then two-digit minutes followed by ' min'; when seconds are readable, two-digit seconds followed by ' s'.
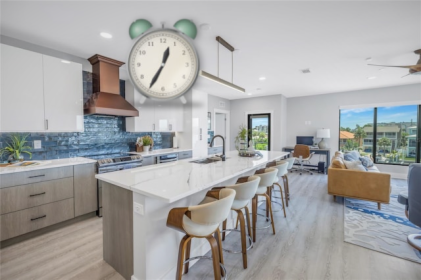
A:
12 h 35 min
